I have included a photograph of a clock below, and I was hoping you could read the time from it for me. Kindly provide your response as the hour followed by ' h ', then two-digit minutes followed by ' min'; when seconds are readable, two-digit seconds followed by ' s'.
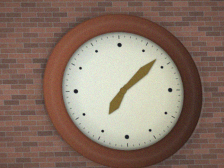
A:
7 h 08 min
